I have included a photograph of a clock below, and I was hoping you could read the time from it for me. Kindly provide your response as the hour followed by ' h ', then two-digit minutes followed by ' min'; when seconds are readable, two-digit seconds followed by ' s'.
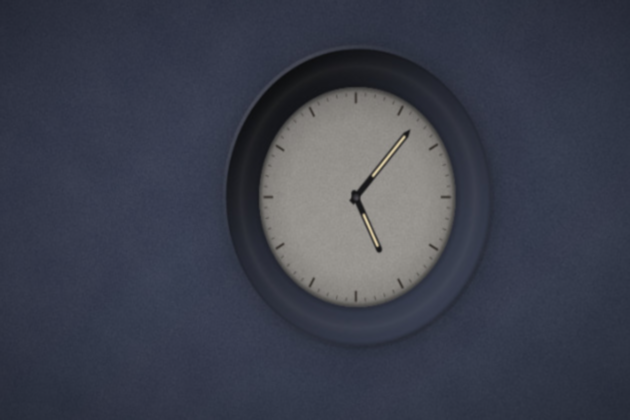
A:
5 h 07 min
